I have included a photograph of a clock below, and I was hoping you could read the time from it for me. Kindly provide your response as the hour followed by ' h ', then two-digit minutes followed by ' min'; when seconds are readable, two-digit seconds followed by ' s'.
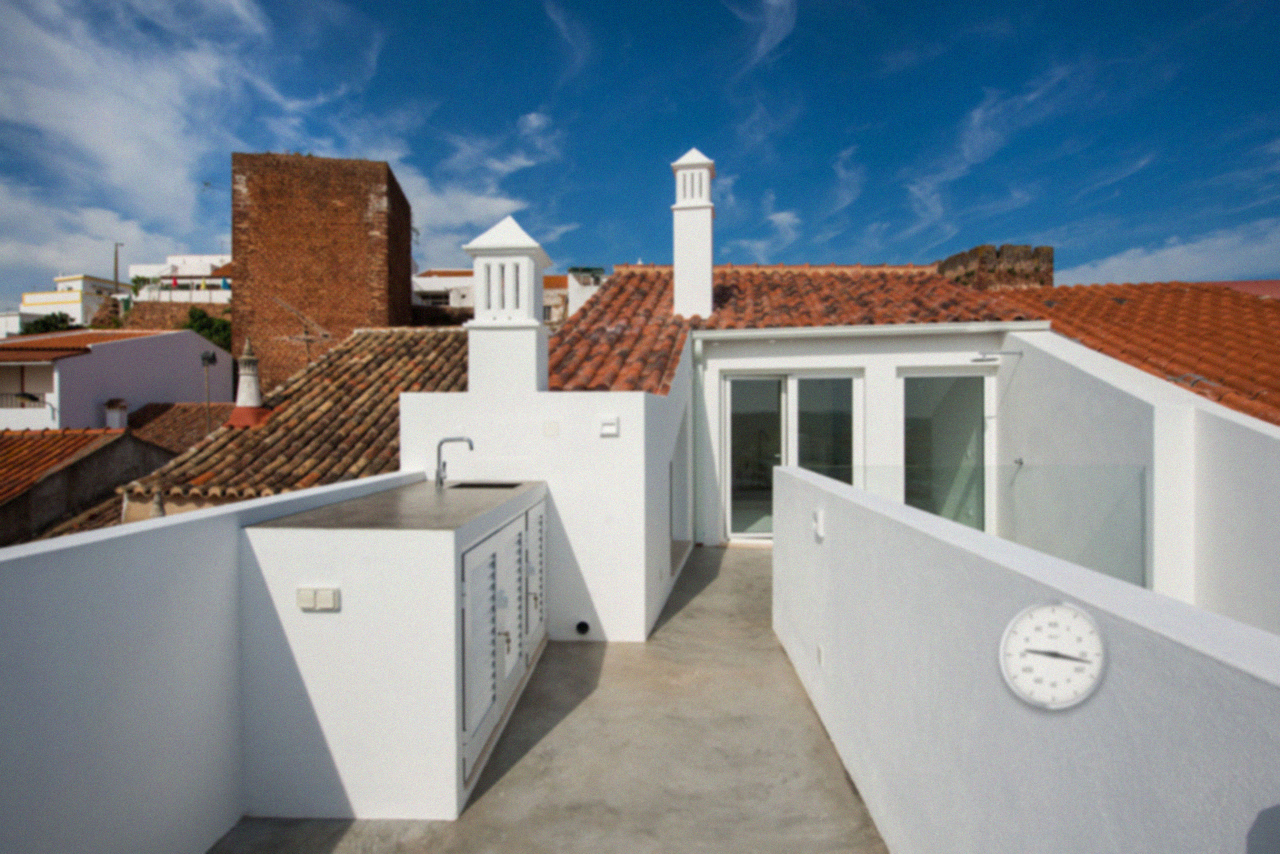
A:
9 h 17 min
